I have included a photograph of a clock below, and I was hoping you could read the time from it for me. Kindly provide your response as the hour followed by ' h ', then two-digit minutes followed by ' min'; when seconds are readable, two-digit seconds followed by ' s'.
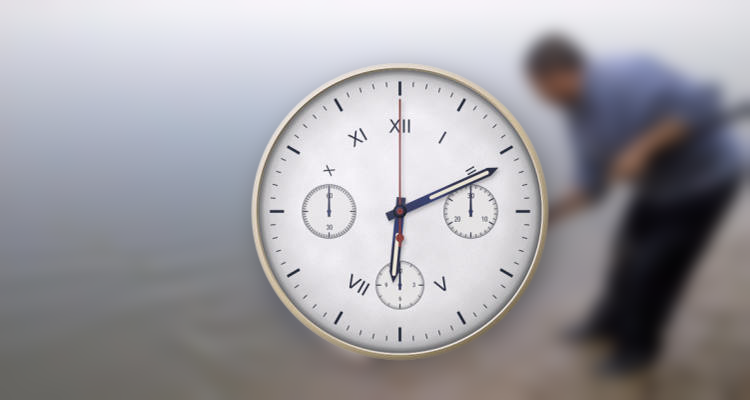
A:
6 h 11 min
